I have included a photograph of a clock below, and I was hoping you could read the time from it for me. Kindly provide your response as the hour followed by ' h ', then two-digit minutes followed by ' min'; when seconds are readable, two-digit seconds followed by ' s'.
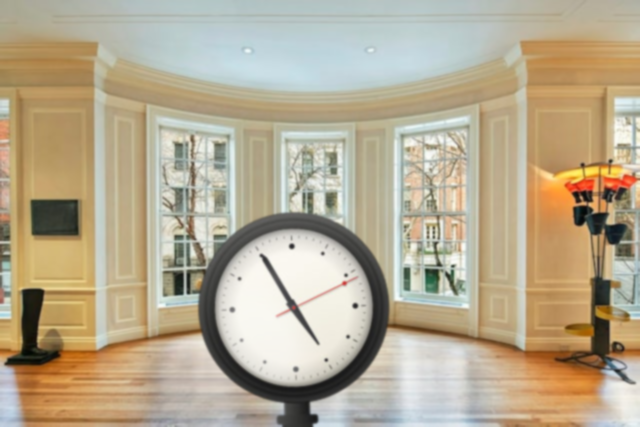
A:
4 h 55 min 11 s
